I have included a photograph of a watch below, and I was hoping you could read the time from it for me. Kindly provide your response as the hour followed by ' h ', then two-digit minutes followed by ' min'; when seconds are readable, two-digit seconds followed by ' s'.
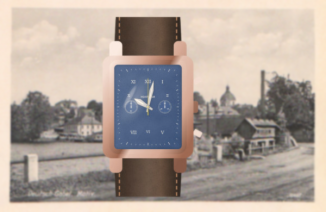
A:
10 h 02 min
